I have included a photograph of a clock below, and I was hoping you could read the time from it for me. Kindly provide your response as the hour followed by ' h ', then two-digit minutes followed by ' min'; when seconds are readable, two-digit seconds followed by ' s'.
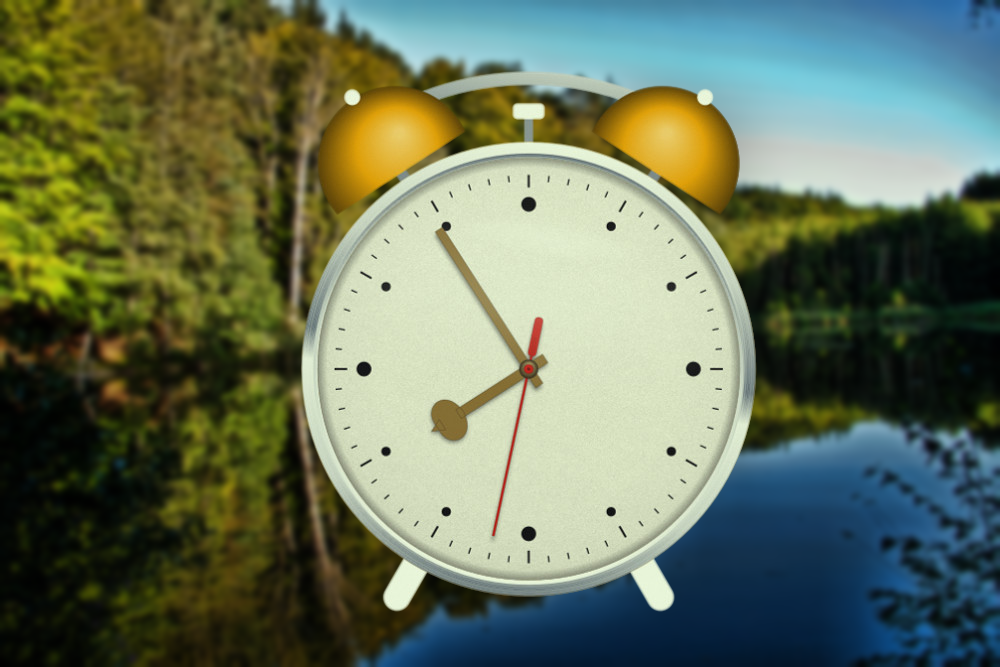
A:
7 h 54 min 32 s
